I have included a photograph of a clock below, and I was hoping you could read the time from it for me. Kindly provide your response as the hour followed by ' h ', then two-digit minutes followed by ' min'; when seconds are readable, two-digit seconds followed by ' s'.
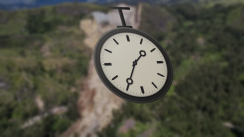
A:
1 h 35 min
